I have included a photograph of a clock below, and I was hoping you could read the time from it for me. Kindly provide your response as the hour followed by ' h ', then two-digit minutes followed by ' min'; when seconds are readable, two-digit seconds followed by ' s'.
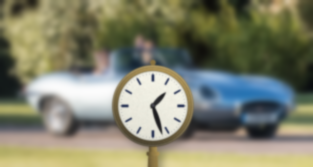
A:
1 h 27 min
